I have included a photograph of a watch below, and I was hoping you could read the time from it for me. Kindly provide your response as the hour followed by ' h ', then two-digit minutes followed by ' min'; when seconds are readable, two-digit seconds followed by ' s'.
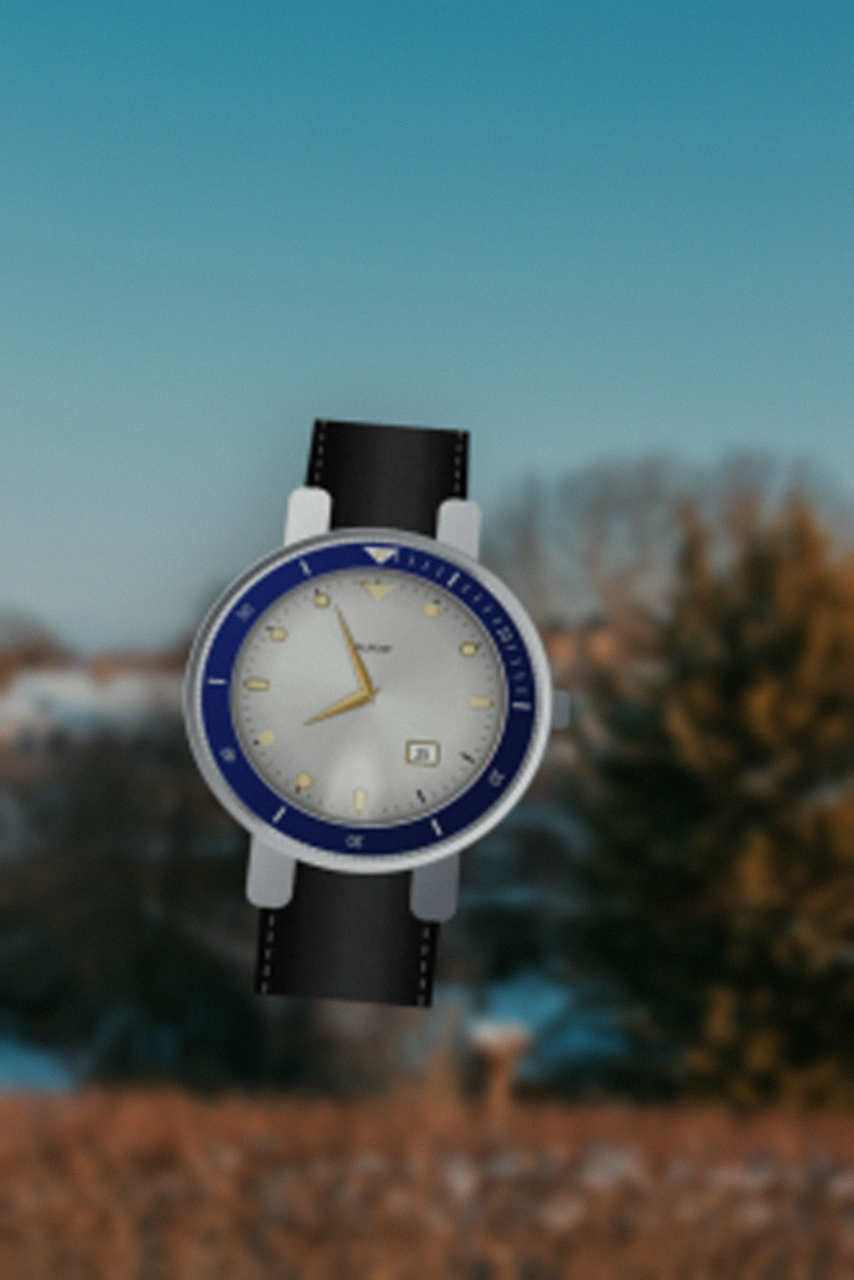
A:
7 h 56 min
